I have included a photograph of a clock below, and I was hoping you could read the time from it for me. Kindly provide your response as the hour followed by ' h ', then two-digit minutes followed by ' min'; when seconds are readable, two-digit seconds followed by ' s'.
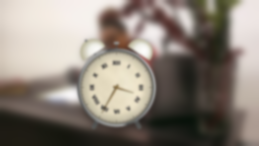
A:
3 h 35 min
